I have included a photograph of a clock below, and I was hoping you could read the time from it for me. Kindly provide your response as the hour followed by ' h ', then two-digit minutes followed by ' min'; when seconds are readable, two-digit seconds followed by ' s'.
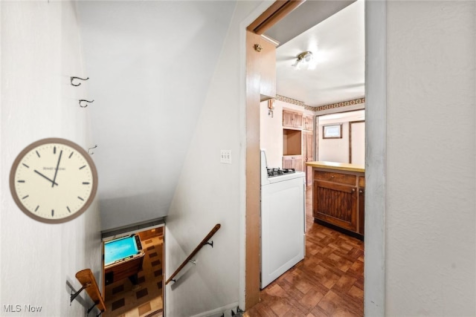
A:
10 h 02 min
